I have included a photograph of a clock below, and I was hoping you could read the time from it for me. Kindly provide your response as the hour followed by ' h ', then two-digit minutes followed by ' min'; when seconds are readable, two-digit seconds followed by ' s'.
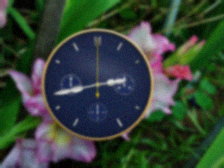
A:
2 h 43 min
